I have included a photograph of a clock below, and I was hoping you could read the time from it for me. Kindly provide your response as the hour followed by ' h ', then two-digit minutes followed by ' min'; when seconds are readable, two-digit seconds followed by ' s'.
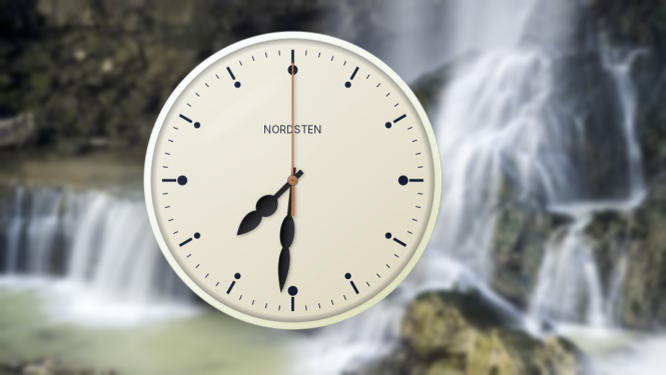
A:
7 h 31 min 00 s
